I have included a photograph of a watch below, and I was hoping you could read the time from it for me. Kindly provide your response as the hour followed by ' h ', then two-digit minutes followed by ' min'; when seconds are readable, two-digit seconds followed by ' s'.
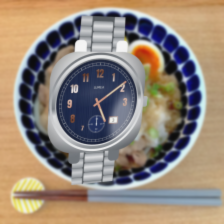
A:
5 h 09 min
